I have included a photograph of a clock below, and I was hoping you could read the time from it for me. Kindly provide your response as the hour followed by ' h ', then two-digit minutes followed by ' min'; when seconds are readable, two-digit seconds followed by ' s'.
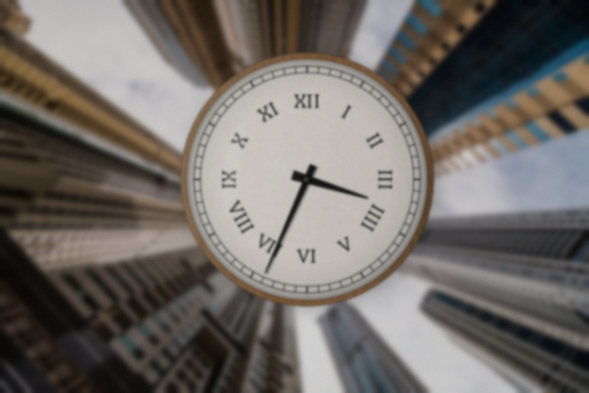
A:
3 h 34 min
